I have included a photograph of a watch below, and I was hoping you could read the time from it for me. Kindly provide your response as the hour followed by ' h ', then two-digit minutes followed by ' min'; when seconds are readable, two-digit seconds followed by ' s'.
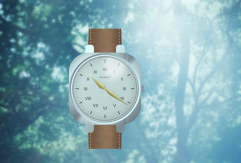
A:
10 h 21 min
